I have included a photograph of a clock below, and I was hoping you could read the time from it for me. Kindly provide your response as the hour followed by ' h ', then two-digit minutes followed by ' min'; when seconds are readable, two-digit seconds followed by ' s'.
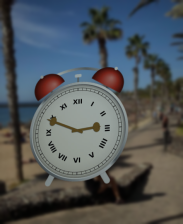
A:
2 h 49 min
